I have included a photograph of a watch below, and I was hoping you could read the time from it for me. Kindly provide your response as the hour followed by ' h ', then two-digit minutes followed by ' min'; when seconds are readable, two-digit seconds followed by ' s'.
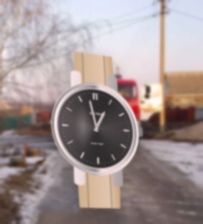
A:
12 h 58 min
